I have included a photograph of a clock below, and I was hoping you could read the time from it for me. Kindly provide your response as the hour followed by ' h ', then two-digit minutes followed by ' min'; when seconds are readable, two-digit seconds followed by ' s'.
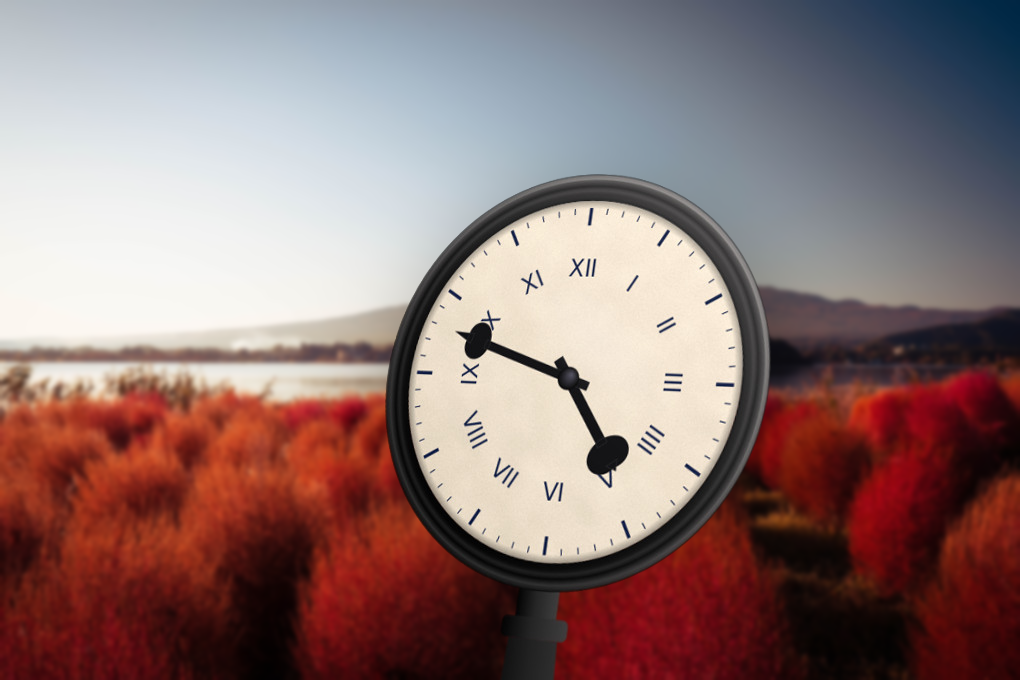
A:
4 h 48 min
